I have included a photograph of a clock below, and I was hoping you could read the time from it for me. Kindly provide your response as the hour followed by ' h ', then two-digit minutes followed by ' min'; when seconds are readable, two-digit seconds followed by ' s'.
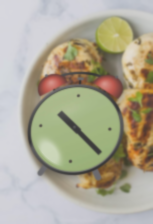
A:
10 h 22 min
